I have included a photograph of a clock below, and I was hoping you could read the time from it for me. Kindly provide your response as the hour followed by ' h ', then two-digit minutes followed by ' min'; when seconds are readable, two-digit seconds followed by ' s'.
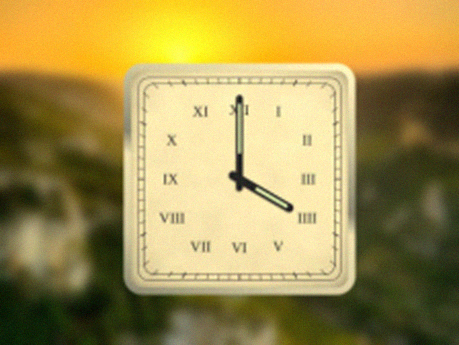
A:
4 h 00 min
